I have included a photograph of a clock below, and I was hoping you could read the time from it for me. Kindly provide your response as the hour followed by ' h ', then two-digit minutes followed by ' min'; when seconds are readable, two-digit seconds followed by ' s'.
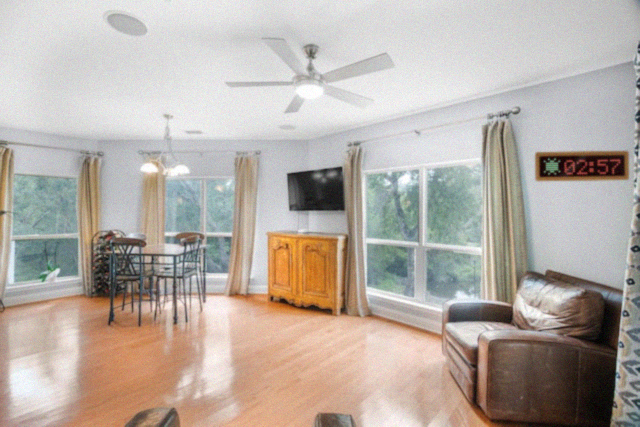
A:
2 h 57 min
